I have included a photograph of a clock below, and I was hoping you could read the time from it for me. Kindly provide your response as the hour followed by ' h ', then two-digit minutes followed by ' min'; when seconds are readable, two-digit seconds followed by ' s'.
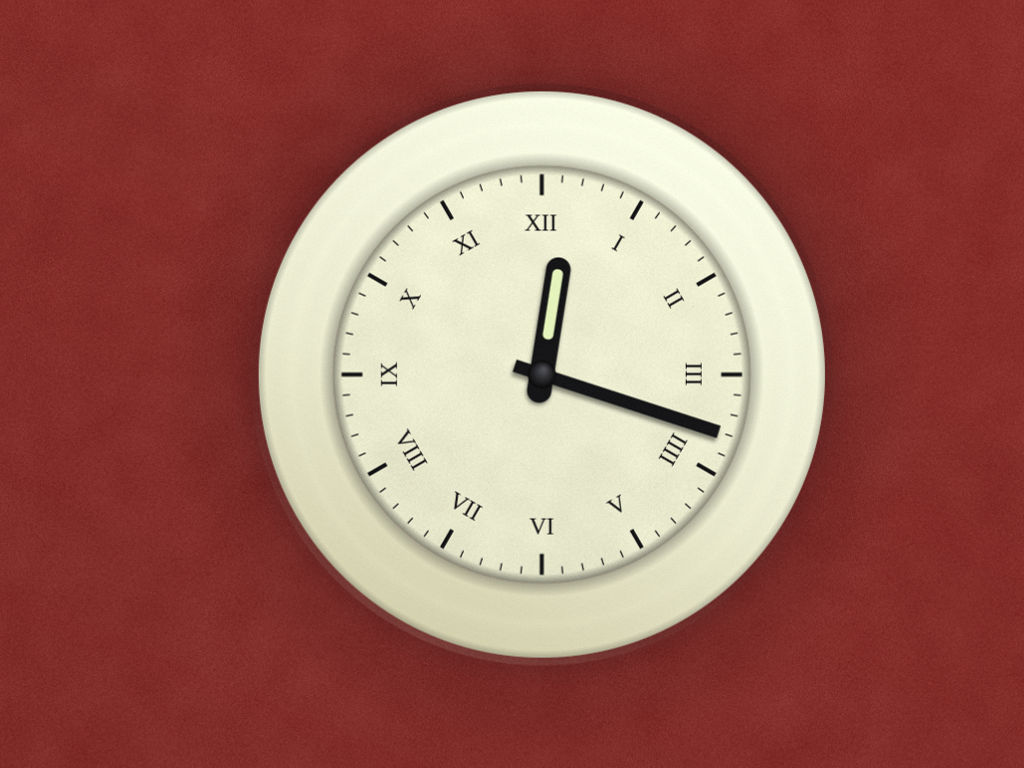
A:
12 h 18 min
